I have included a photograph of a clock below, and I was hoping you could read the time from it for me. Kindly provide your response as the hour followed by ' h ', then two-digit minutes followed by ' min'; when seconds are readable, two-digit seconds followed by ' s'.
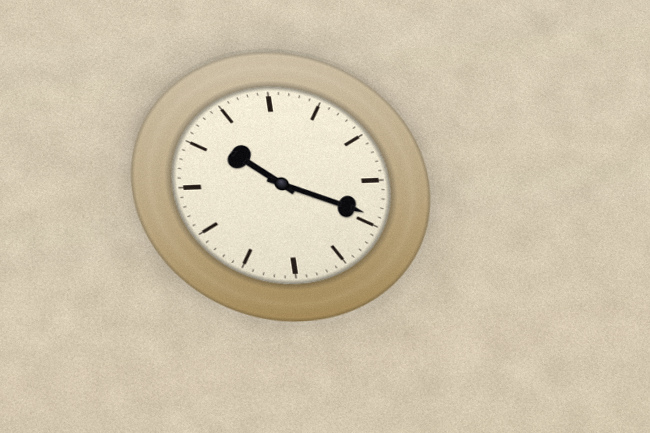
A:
10 h 19 min
